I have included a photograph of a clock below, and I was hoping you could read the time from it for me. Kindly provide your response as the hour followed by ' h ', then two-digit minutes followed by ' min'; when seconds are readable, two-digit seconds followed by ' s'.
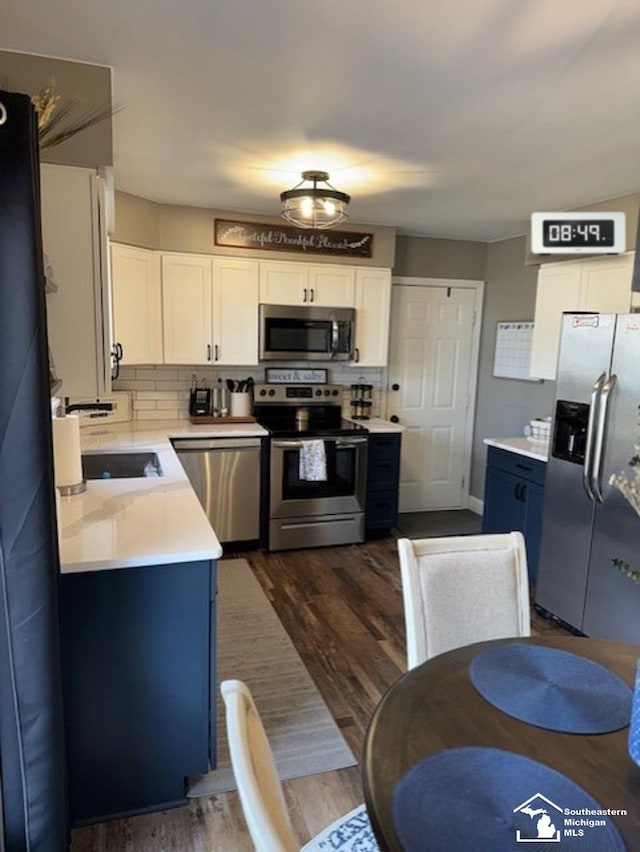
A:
8 h 49 min
